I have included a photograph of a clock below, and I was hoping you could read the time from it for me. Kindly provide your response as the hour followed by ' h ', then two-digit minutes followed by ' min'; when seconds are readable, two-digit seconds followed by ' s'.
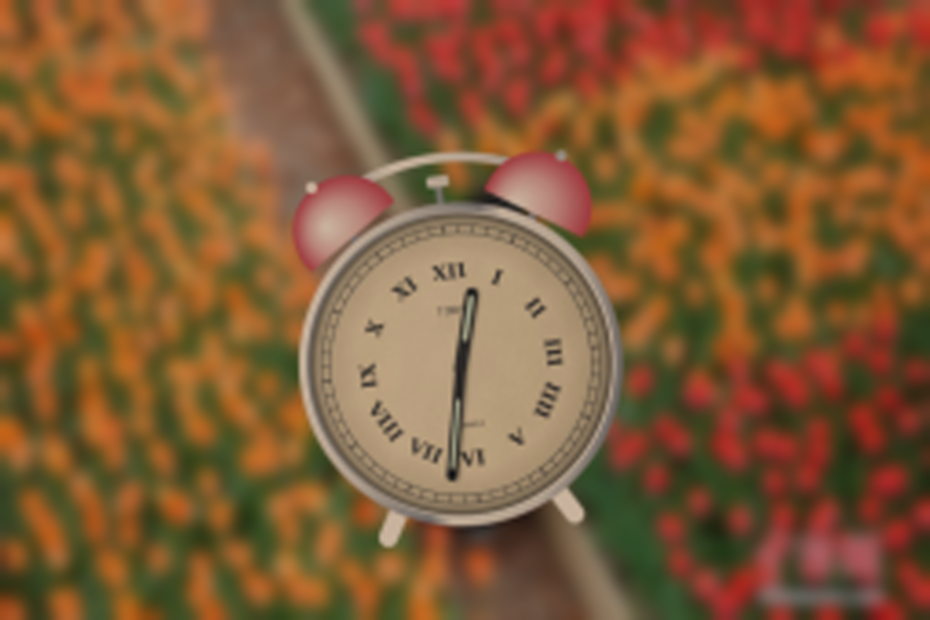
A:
12 h 32 min
